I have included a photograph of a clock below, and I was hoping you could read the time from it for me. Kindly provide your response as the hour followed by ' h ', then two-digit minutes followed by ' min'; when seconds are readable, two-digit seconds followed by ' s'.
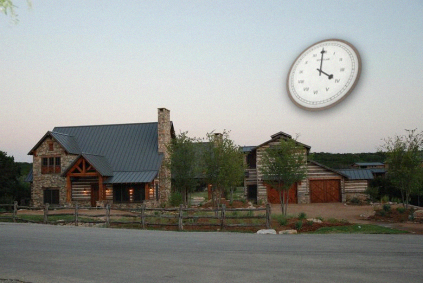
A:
3 h 59 min
